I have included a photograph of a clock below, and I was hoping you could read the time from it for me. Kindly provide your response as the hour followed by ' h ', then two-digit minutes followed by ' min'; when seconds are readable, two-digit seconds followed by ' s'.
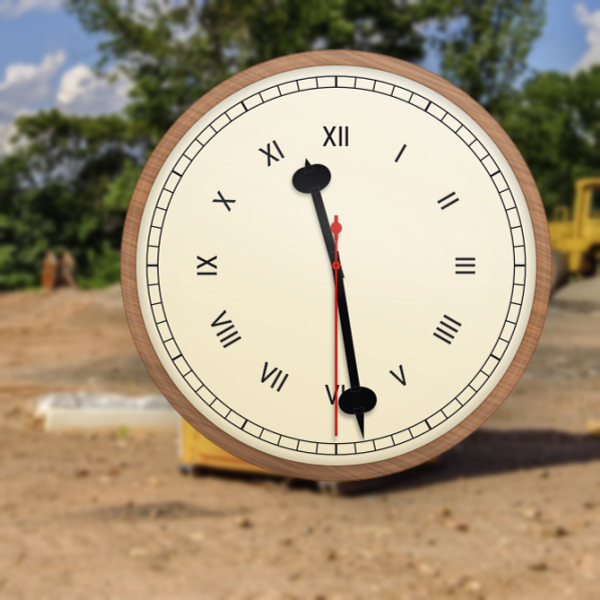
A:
11 h 28 min 30 s
